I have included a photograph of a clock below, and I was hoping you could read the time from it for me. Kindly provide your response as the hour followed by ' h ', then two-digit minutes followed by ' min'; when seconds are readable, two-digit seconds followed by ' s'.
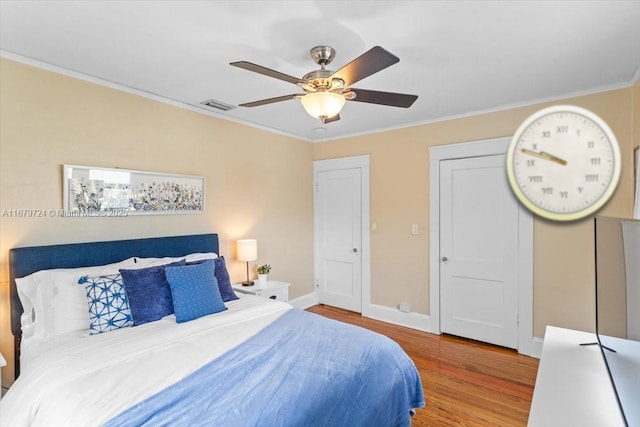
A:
9 h 48 min
